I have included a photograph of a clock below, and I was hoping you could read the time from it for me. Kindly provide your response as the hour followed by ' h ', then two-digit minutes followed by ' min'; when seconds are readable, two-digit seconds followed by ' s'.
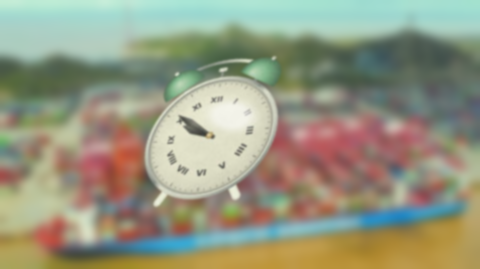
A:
9 h 51 min
